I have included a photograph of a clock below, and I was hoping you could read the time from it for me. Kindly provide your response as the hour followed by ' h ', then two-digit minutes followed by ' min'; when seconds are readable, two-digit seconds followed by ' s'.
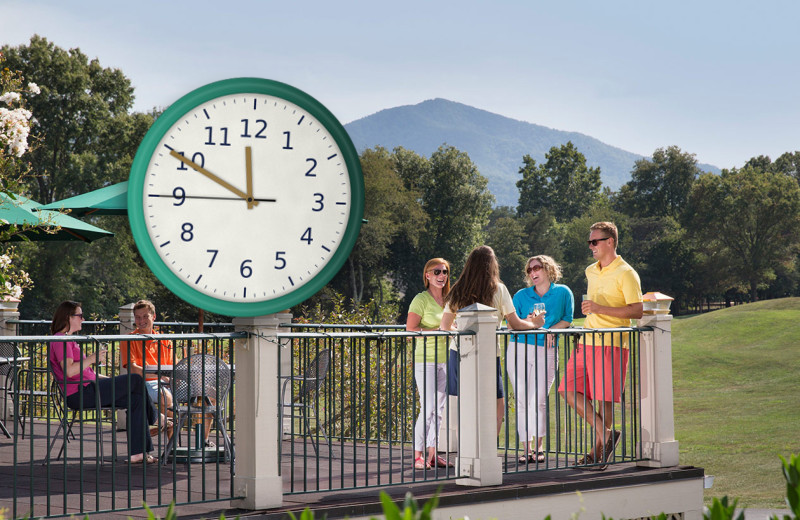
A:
11 h 49 min 45 s
